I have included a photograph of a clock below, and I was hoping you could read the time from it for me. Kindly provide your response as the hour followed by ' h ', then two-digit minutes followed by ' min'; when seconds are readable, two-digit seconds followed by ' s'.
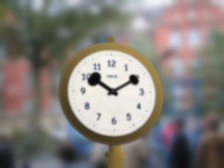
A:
10 h 10 min
